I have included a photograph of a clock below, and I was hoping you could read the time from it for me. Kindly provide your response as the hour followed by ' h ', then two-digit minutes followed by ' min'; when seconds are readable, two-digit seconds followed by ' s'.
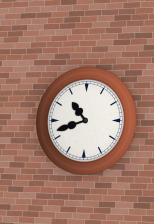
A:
10 h 42 min
